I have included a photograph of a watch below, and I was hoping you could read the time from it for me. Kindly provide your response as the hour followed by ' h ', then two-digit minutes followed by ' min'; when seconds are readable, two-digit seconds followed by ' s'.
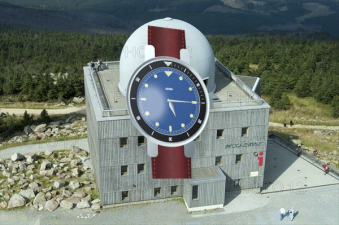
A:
5 h 15 min
